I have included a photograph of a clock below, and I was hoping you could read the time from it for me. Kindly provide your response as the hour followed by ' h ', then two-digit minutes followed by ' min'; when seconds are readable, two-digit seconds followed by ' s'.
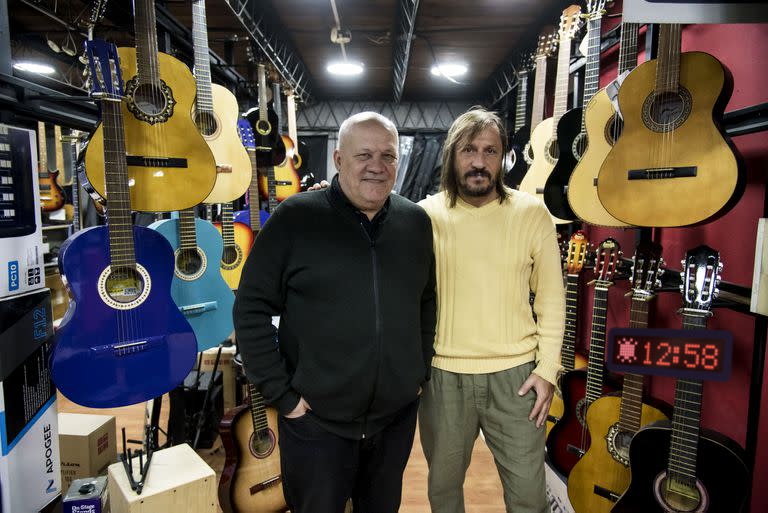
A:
12 h 58 min
